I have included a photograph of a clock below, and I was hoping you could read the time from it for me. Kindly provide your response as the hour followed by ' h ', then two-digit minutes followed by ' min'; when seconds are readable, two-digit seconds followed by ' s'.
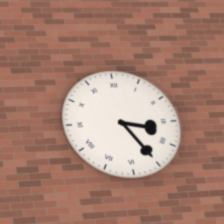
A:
3 h 25 min
